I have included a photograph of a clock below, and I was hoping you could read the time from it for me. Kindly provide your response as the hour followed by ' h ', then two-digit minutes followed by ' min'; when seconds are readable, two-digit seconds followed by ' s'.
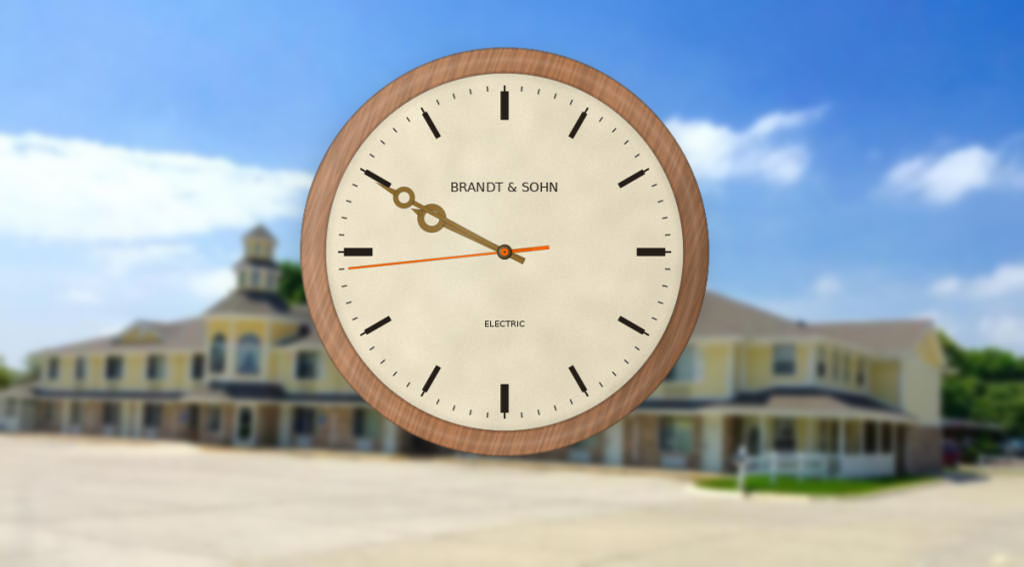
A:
9 h 49 min 44 s
